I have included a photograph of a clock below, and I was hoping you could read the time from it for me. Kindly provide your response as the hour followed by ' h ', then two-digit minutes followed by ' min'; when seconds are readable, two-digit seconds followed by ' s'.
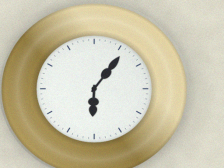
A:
6 h 06 min
